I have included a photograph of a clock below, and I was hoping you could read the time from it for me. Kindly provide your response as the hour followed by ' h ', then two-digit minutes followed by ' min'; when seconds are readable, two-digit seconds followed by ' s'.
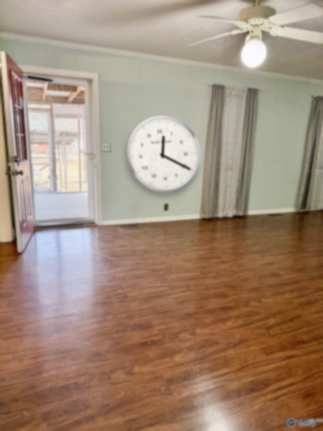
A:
12 h 20 min
